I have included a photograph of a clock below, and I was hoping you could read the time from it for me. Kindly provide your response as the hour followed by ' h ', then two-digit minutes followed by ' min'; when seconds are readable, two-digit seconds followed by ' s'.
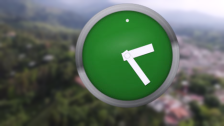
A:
2 h 24 min
